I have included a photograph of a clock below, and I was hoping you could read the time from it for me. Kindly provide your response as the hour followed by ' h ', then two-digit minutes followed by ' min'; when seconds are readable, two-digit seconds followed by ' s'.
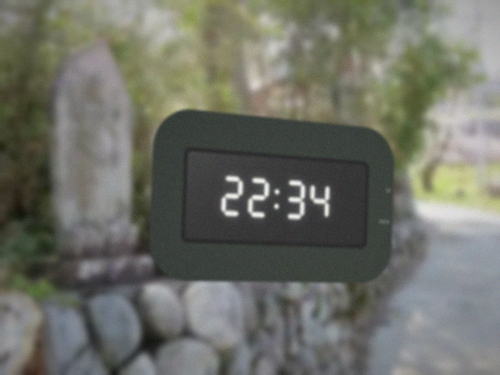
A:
22 h 34 min
